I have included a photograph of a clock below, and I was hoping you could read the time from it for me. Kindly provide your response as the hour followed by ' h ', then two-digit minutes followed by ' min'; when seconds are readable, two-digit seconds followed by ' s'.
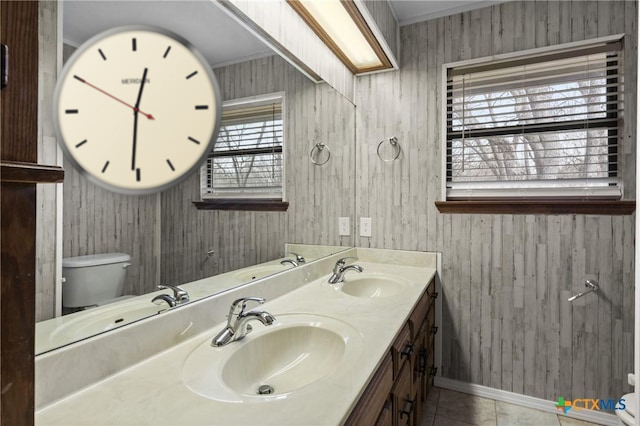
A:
12 h 30 min 50 s
